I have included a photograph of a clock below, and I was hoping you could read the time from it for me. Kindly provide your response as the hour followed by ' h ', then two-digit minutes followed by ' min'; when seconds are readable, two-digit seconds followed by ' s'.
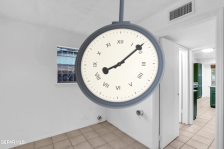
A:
8 h 08 min
